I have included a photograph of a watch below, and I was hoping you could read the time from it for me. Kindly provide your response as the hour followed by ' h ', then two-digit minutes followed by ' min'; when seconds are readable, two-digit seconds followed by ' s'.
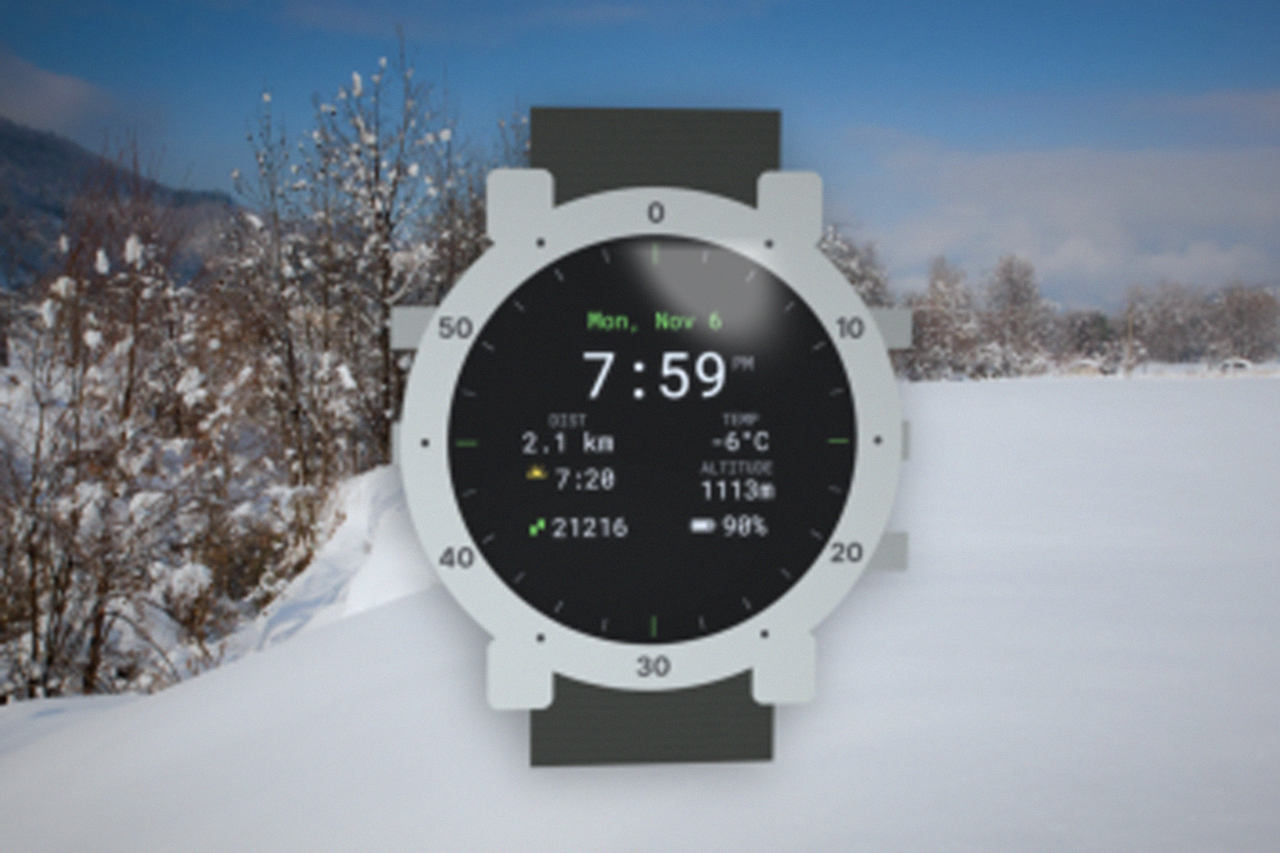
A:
7 h 59 min
